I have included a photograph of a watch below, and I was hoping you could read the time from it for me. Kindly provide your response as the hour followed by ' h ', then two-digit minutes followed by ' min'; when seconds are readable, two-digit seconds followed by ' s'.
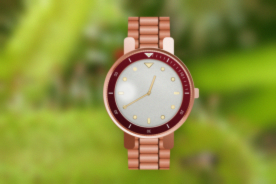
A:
12 h 40 min
